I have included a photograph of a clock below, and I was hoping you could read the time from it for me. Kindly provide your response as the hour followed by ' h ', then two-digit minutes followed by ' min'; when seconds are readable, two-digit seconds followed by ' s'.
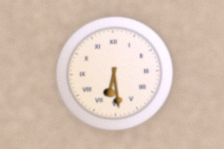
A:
6 h 29 min
